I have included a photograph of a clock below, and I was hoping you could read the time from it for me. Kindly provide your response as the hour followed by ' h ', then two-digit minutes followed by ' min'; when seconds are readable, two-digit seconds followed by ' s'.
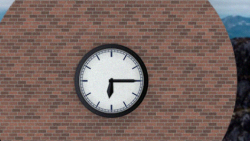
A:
6 h 15 min
